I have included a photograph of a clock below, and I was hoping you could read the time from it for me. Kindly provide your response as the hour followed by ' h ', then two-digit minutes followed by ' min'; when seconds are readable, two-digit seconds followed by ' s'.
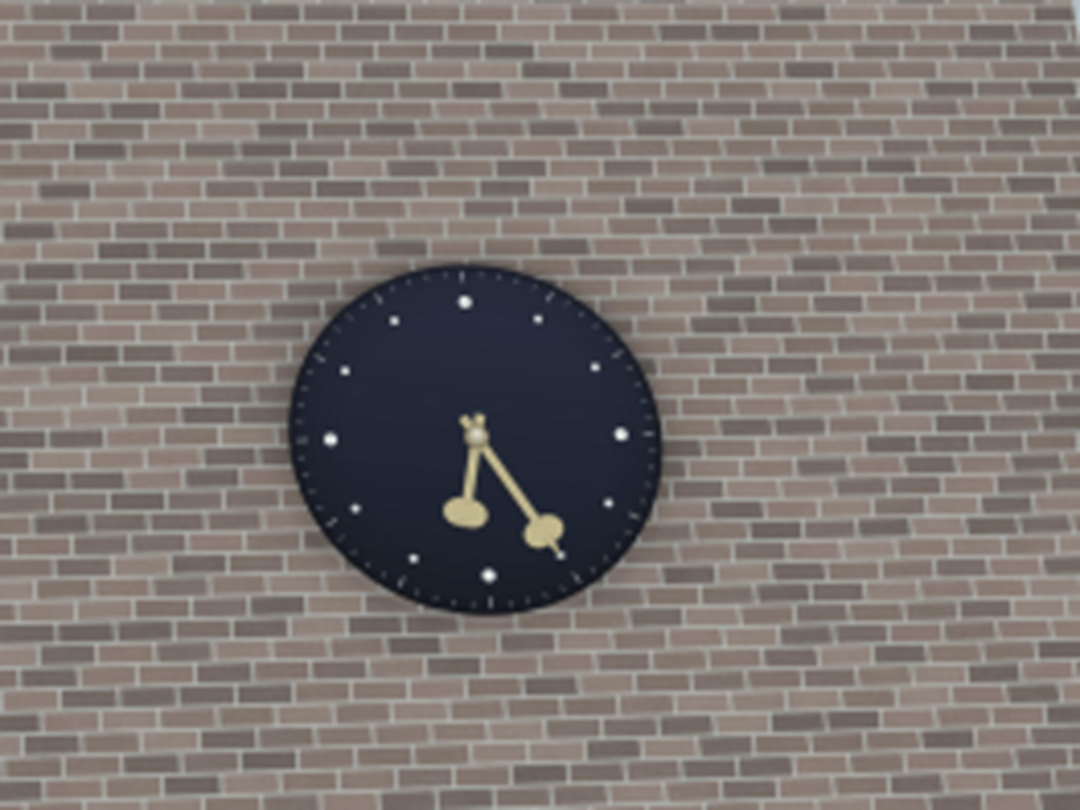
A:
6 h 25 min
